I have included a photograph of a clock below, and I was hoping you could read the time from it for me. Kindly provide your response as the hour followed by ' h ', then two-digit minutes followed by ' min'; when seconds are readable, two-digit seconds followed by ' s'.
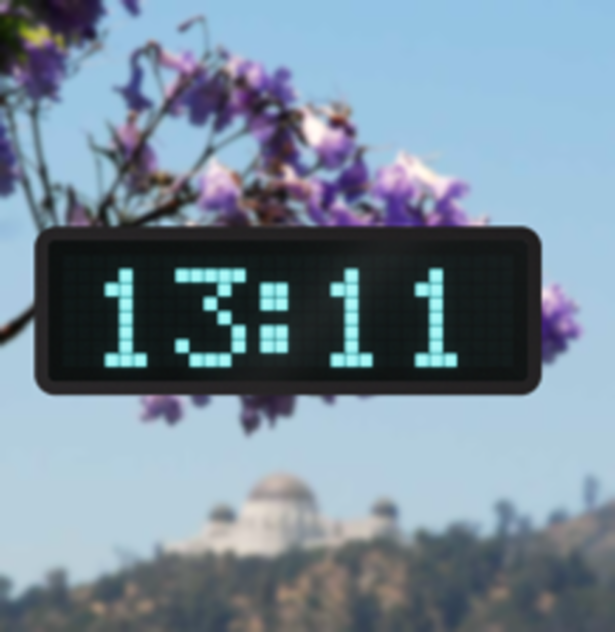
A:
13 h 11 min
